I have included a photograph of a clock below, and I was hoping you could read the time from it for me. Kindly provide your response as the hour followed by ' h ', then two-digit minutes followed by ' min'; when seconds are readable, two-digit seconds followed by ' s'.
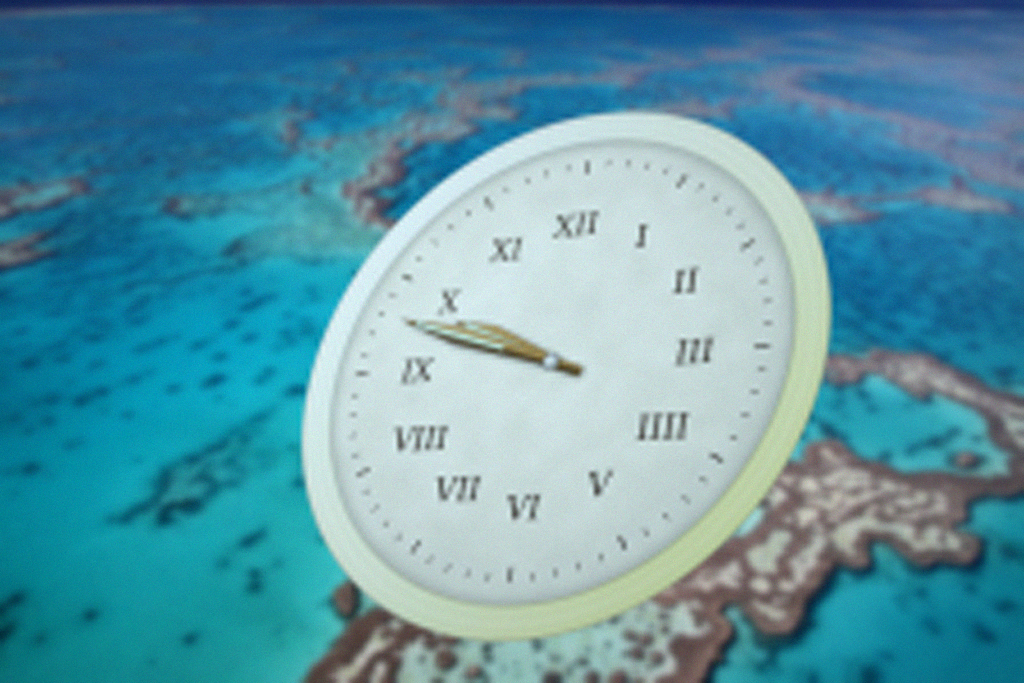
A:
9 h 48 min
